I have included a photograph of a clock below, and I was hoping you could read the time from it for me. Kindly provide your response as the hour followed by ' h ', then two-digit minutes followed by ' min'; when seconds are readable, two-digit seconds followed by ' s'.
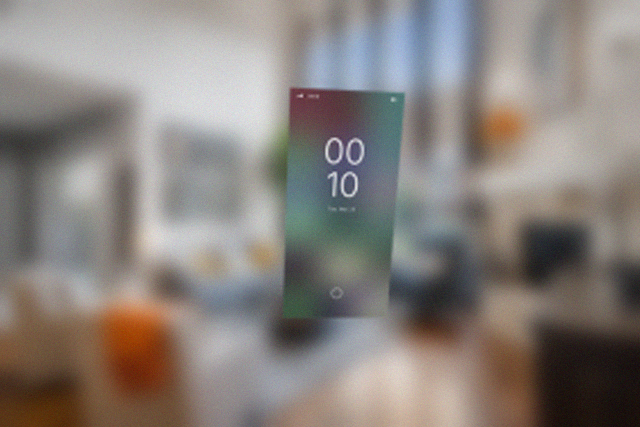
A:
0 h 10 min
